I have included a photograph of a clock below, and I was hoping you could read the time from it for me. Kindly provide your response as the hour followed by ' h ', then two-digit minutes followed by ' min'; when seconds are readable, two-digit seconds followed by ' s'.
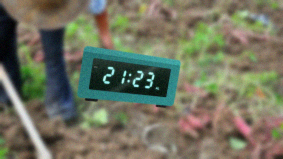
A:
21 h 23 min
